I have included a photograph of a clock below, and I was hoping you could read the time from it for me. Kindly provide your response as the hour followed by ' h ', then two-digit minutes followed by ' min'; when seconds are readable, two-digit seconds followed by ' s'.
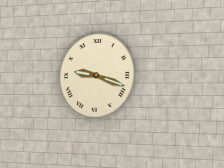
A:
9 h 18 min
